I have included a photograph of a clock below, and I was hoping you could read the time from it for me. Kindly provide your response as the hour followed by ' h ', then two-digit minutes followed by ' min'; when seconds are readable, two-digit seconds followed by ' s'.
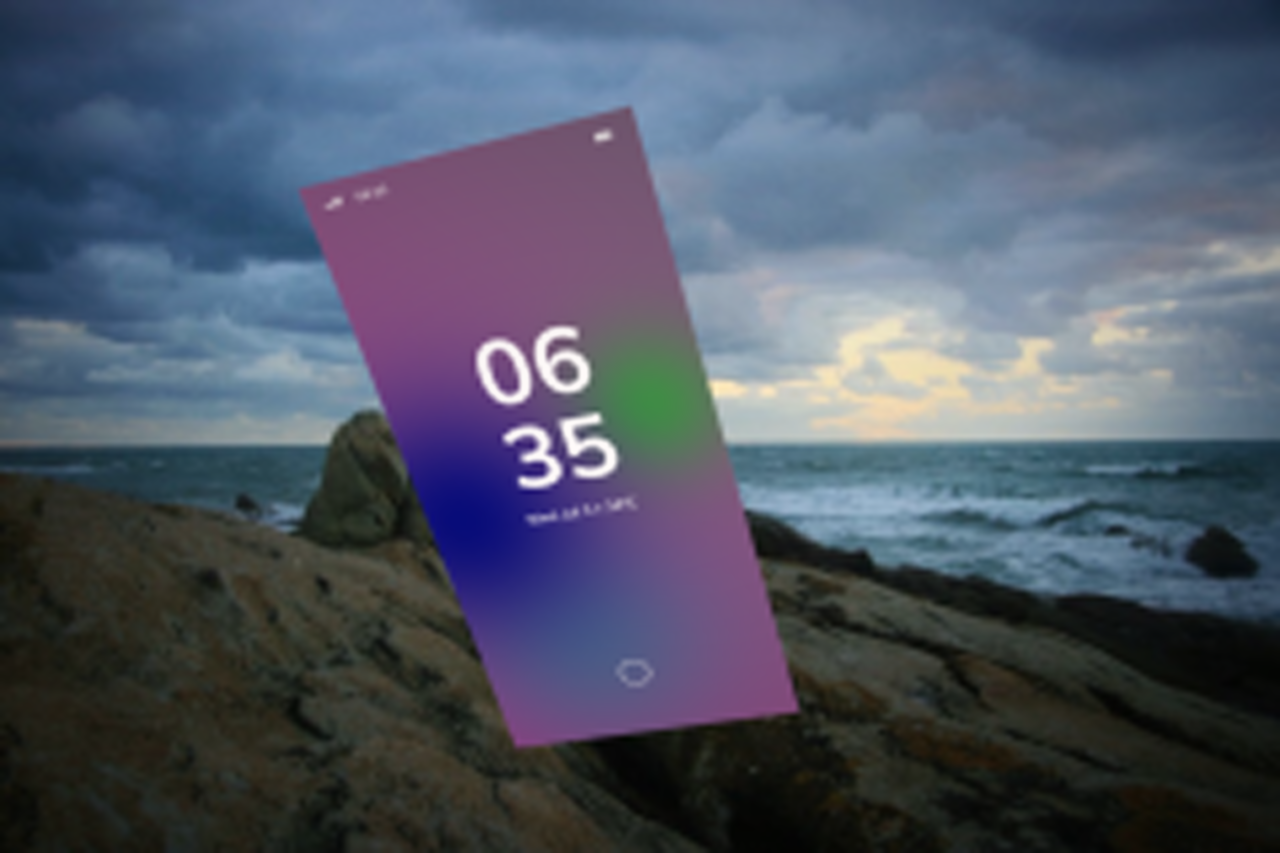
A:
6 h 35 min
